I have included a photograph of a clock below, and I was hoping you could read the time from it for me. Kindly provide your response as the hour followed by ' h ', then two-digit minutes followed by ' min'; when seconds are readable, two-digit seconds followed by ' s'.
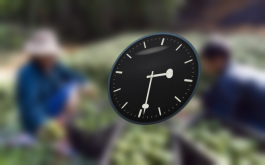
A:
2 h 29 min
